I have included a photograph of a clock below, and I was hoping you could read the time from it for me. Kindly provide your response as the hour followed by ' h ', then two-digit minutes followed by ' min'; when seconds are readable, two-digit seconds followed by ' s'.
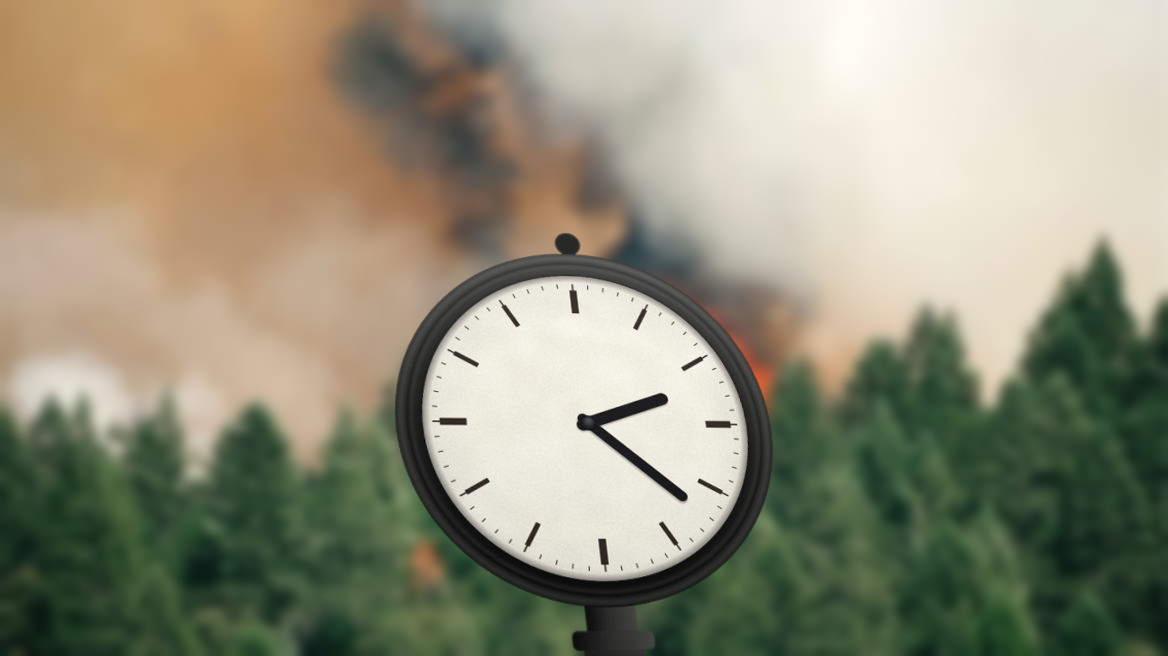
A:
2 h 22 min
